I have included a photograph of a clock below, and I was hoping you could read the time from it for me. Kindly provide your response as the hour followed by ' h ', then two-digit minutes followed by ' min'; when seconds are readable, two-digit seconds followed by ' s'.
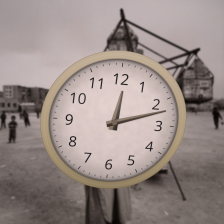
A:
12 h 12 min
